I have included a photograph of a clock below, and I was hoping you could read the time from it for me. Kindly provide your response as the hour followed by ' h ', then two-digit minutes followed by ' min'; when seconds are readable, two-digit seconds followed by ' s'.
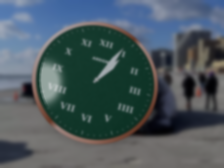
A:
1 h 04 min
